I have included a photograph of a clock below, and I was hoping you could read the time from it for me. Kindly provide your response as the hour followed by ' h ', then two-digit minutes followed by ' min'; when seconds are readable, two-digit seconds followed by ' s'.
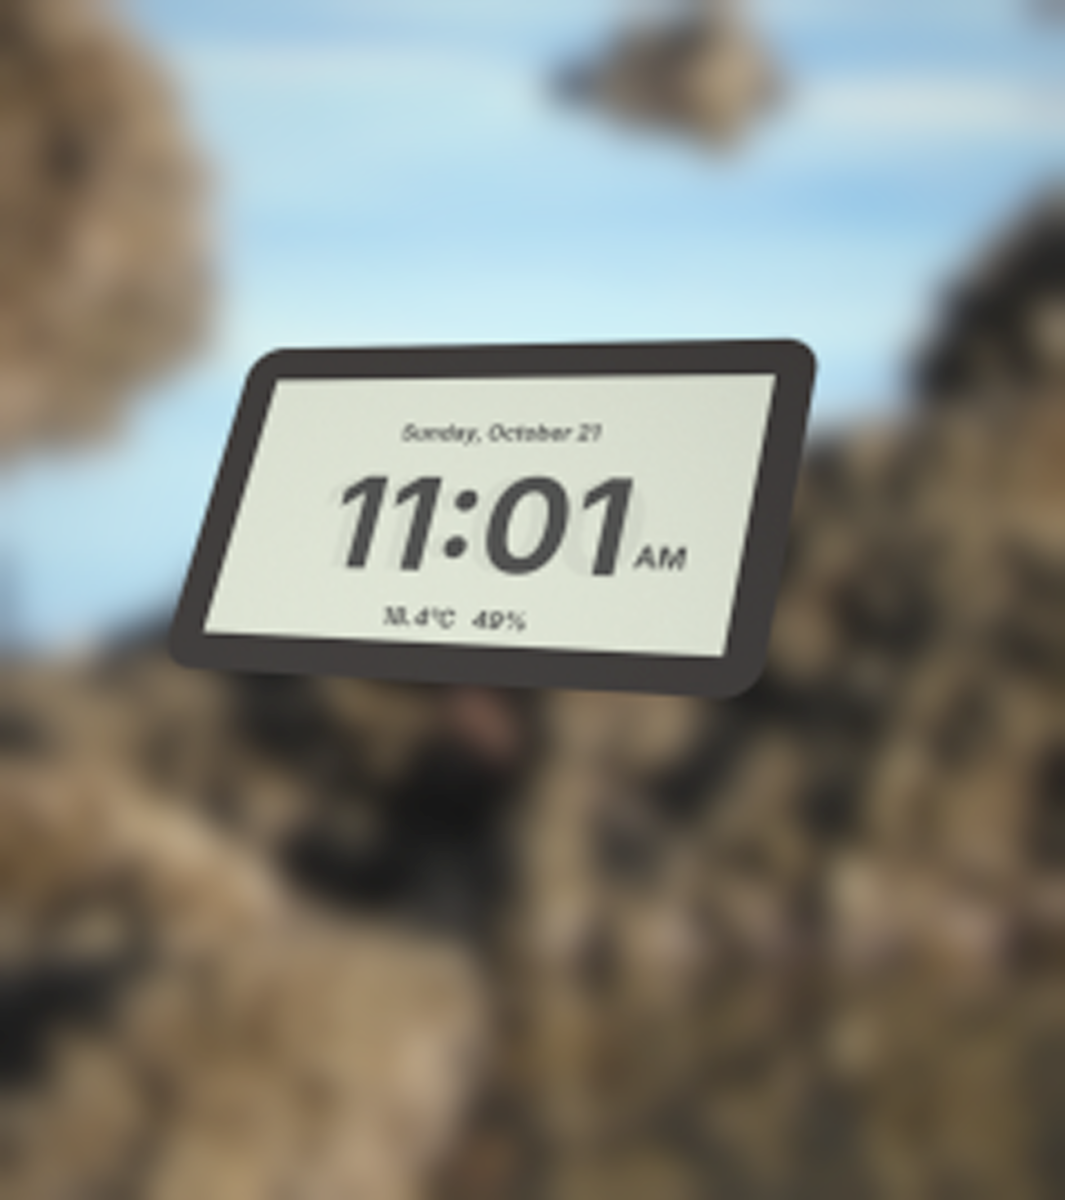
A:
11 h 01 min
